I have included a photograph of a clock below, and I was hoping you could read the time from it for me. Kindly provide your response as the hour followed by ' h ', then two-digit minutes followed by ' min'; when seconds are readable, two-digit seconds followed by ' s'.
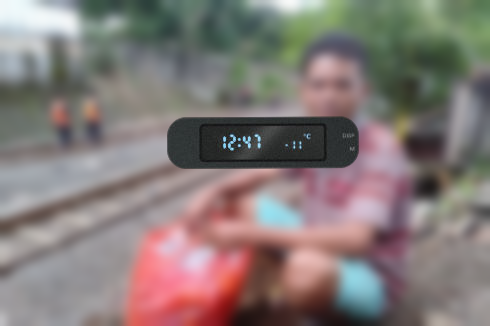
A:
12 h 47 min
